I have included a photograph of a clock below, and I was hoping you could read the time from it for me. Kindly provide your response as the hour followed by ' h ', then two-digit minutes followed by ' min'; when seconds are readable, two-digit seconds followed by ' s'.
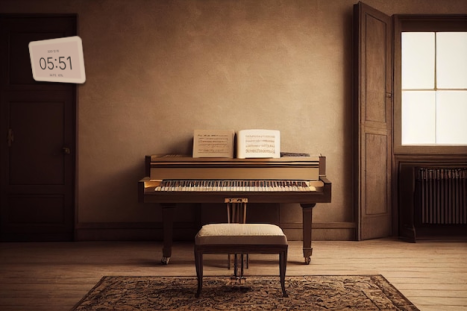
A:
5 h 51 min
